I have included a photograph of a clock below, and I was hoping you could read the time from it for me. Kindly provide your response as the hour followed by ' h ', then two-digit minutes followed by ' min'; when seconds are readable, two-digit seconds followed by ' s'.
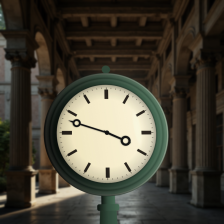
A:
3 h 48 min
